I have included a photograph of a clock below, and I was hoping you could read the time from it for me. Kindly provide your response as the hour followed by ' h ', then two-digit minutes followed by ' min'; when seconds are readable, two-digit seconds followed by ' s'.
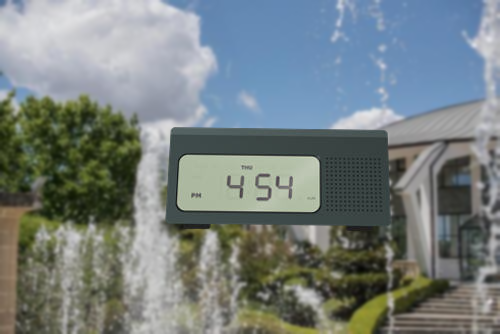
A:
4 h 54 min
